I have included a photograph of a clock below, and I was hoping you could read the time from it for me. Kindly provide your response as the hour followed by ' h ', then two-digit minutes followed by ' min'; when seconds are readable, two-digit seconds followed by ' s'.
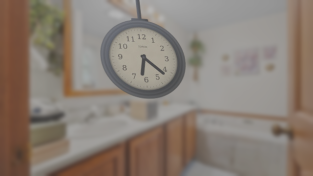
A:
6 h 22 min
